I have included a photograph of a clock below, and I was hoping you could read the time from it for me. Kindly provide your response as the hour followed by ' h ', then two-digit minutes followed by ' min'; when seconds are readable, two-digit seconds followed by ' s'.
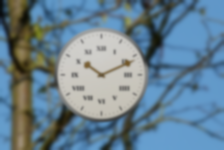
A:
10 h 11 min
